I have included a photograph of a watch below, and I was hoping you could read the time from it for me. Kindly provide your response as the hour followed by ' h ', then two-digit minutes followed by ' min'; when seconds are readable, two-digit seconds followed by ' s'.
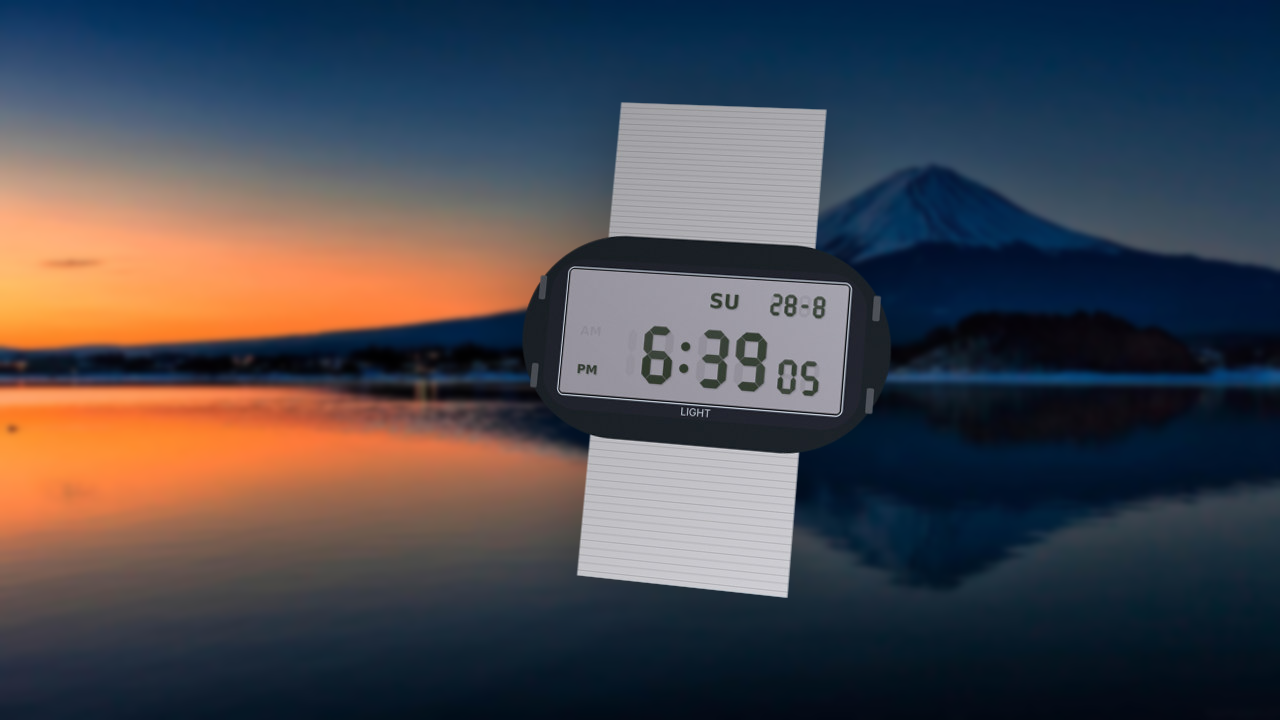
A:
6 h 39 min 05 s
